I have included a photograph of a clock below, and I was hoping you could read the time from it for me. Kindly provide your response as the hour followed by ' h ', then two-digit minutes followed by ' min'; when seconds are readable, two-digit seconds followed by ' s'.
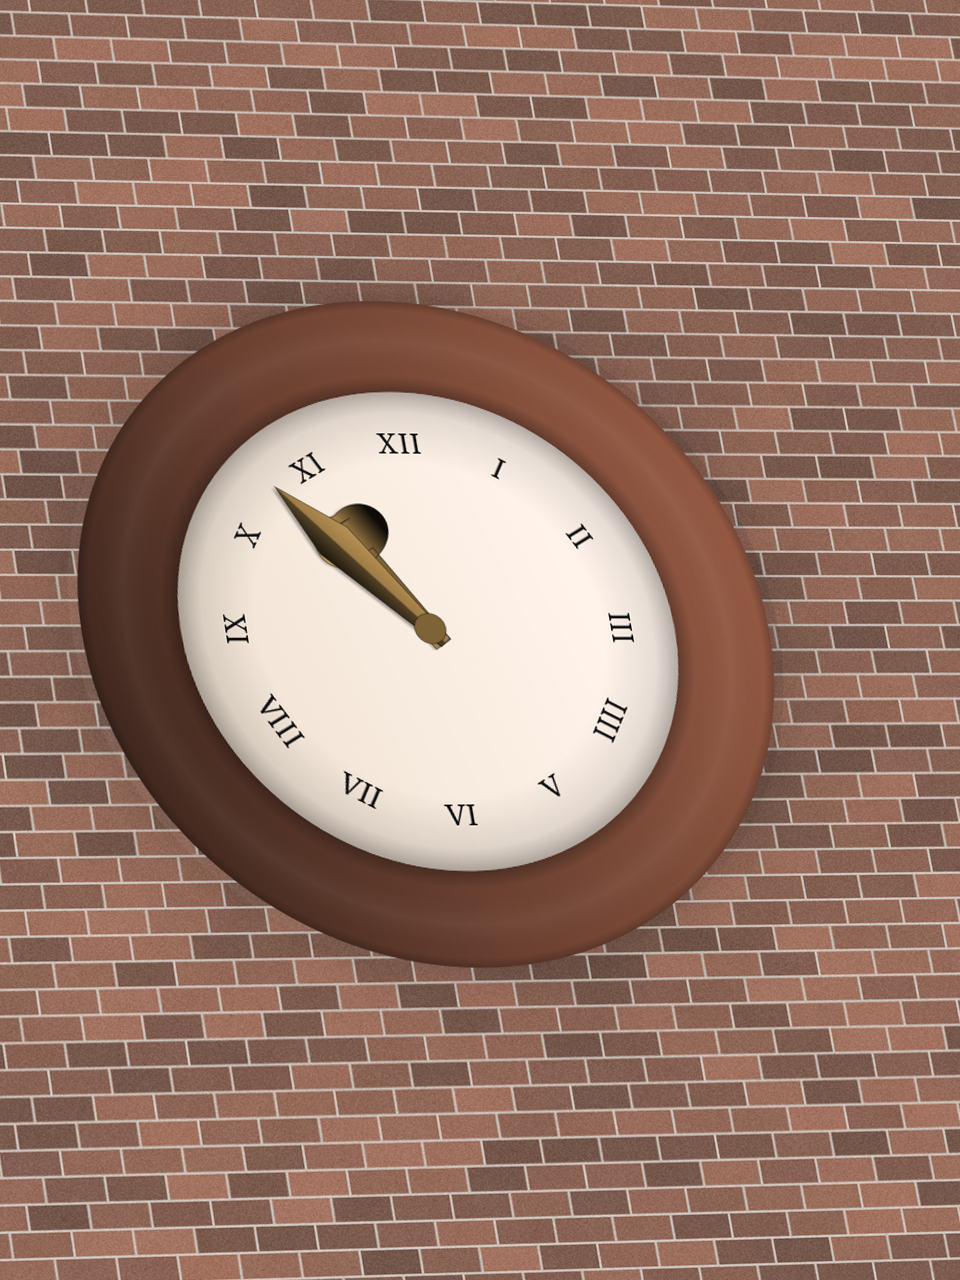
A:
10 h 53 min
